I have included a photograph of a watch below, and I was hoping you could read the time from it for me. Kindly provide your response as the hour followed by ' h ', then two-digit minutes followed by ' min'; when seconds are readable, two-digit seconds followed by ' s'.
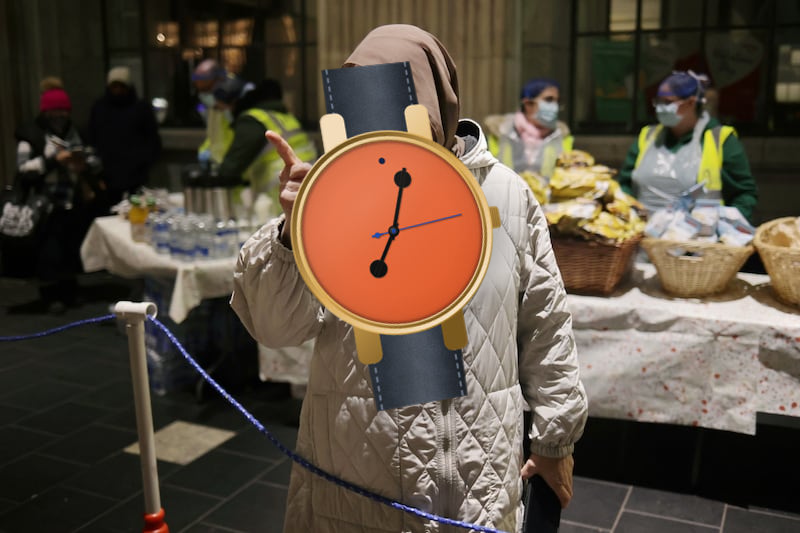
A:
7 h 03 min 14 s
